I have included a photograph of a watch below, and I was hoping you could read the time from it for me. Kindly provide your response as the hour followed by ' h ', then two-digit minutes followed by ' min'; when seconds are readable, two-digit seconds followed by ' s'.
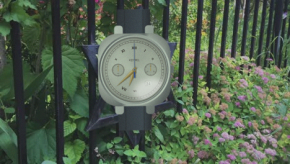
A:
6 h 38 min
